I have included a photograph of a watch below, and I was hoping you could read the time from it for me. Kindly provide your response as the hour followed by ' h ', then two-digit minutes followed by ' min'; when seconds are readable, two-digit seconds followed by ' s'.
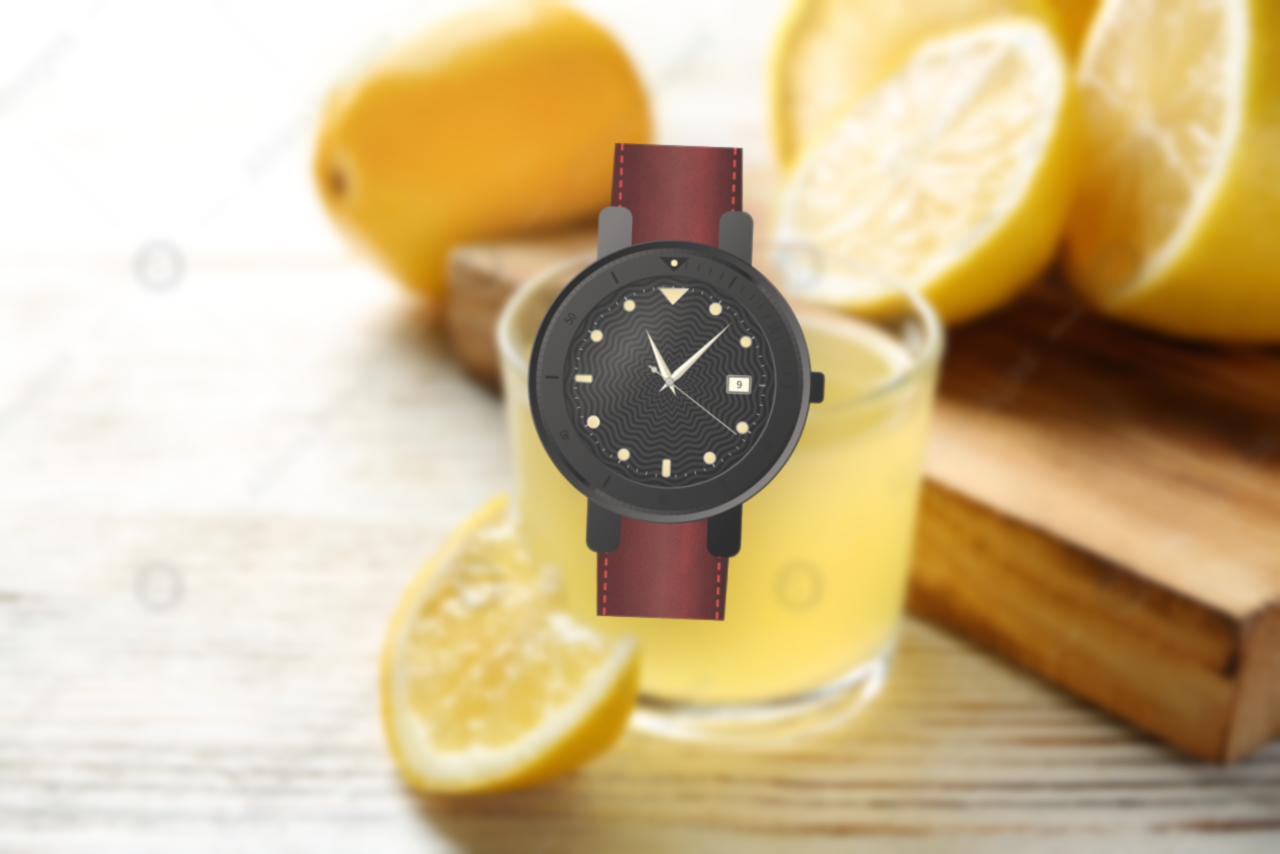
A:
11 h 07 min 21 s
